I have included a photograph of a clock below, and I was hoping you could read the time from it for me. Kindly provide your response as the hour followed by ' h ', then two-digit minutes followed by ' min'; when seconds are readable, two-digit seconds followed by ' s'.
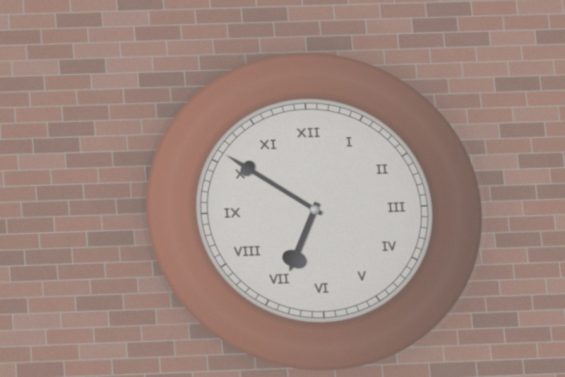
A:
6 h 51 min
